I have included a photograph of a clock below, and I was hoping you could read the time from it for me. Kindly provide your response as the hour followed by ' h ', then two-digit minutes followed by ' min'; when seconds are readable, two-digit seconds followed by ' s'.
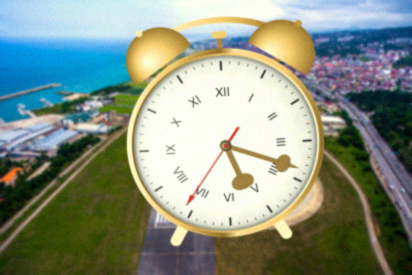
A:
5 h 18 min 36 s
